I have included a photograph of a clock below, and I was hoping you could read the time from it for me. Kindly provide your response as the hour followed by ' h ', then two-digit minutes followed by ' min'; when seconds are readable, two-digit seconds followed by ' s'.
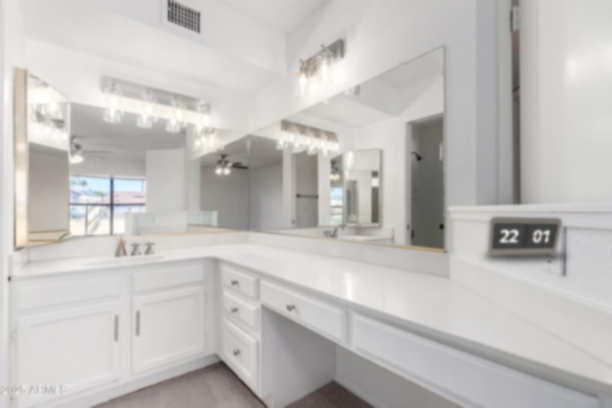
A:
22 h 01 min
